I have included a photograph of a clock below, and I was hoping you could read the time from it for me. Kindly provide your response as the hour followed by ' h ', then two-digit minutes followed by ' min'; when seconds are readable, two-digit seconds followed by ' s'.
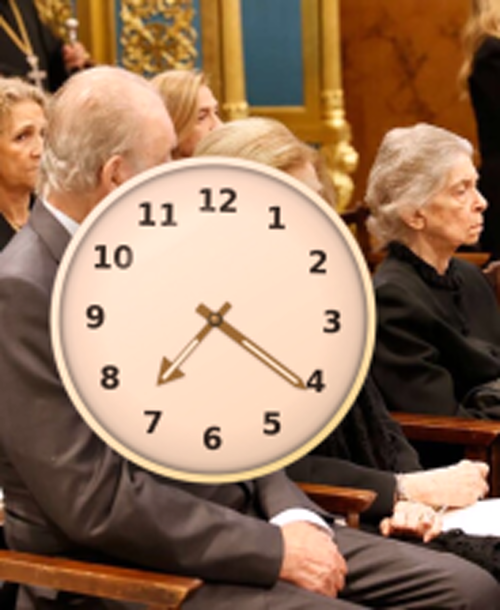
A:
7 h 21 min
